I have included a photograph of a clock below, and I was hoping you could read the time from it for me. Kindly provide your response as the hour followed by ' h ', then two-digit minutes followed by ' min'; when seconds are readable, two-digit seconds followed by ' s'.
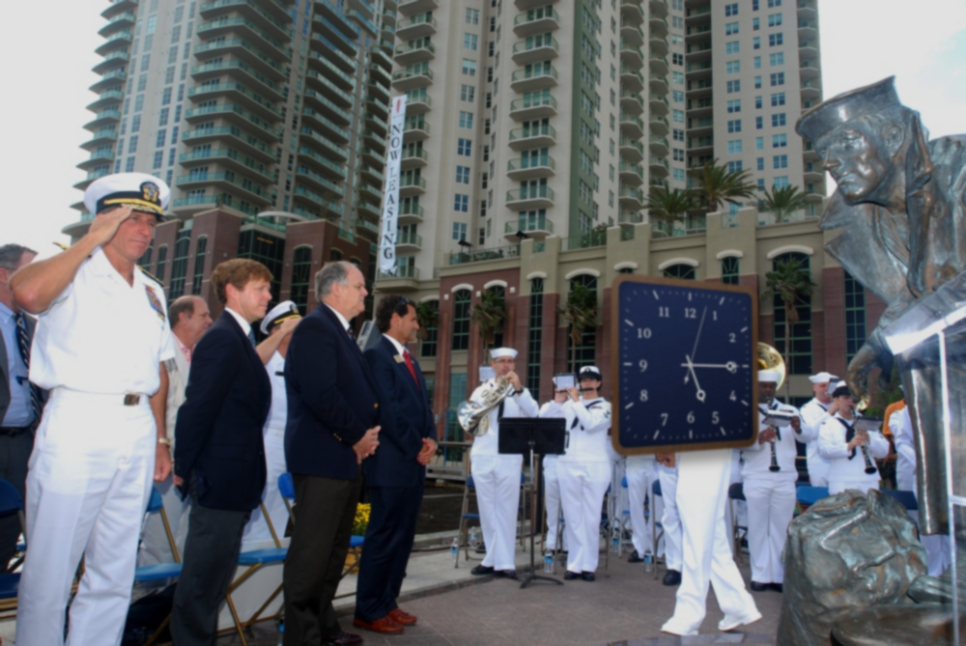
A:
5 h 15 min 03 s
